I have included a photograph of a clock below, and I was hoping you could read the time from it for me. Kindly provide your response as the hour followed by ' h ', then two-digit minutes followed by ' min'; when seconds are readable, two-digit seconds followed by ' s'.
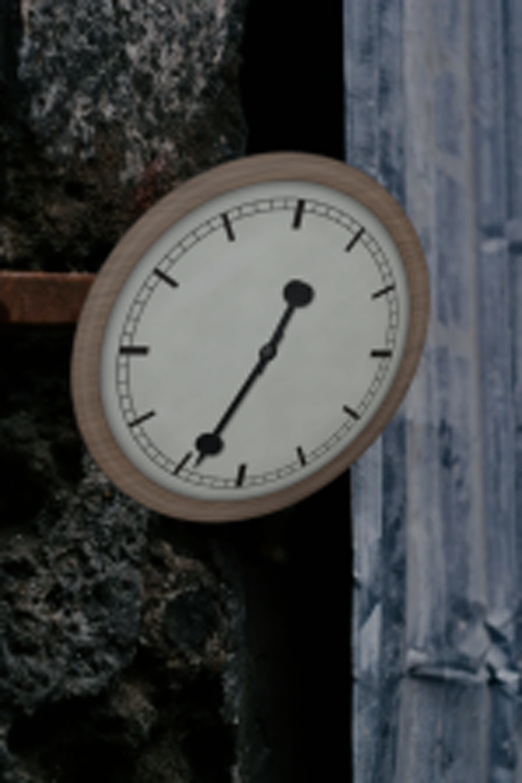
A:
12 h 34 min
